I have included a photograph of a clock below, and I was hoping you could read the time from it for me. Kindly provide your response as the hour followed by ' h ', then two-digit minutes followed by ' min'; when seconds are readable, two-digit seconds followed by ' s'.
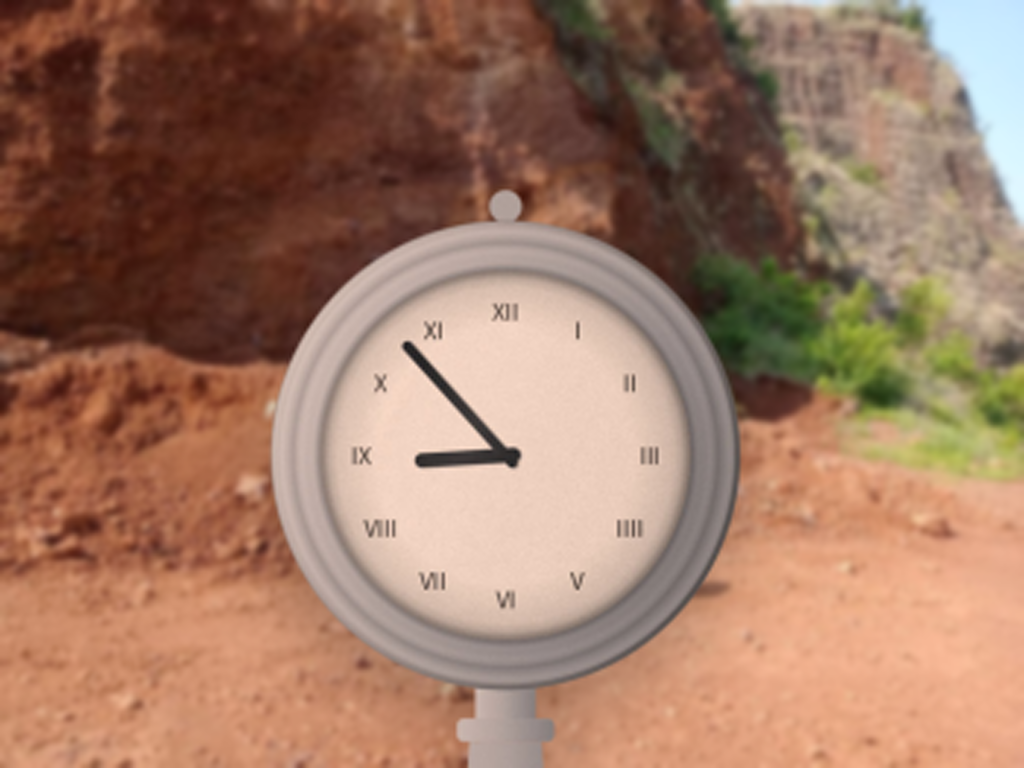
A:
8 h 53 min
